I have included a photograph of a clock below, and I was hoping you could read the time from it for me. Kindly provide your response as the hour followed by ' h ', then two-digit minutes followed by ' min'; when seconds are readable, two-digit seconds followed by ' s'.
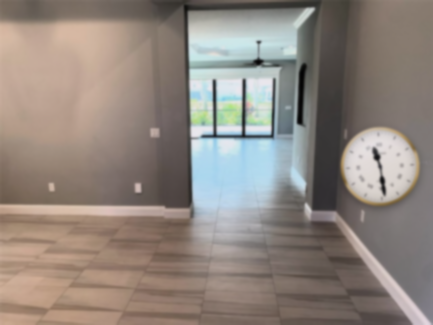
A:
11 h 29 min
